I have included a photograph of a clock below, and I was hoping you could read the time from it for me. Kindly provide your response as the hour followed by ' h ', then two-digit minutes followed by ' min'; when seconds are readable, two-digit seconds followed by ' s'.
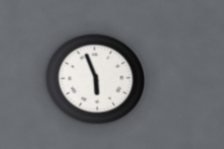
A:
5 h 57 min
